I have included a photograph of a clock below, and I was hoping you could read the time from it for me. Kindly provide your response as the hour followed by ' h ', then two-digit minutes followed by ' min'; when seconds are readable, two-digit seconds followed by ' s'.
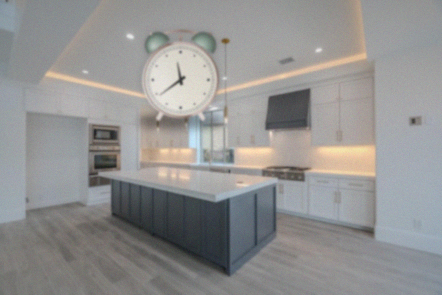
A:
11 h 39 min
